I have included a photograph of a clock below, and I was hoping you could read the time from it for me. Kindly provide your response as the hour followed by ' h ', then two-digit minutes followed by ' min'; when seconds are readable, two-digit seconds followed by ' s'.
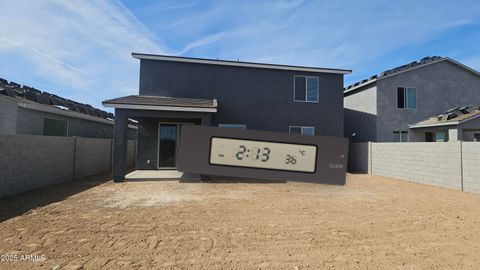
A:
2 h 13 min
